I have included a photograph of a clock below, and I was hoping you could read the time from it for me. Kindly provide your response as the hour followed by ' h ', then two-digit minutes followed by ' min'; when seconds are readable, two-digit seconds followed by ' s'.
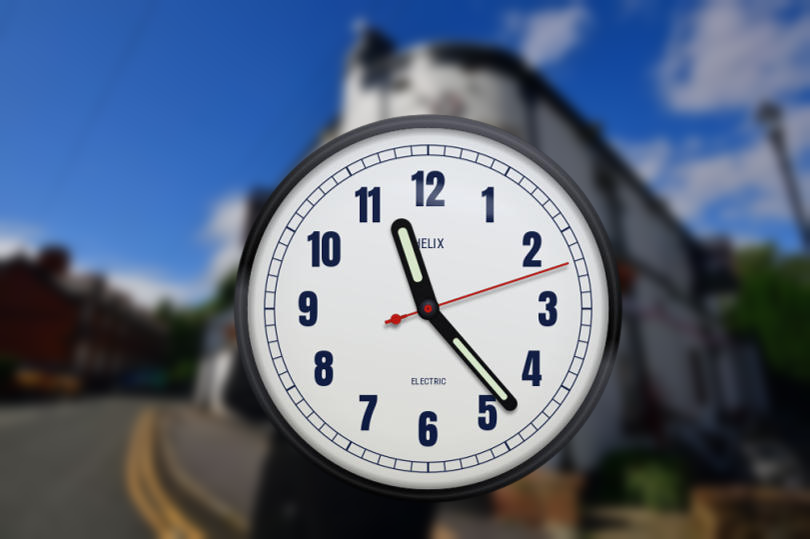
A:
11 h 23 min 12 s
